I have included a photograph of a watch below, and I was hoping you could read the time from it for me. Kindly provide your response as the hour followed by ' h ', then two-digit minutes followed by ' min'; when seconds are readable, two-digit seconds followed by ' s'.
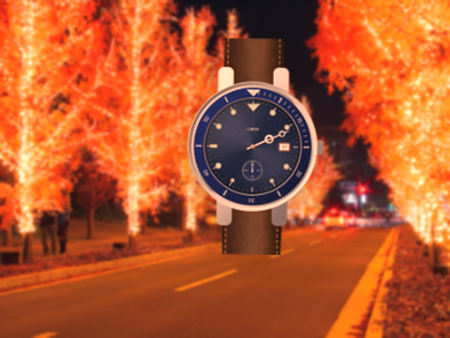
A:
2 h 11 min
